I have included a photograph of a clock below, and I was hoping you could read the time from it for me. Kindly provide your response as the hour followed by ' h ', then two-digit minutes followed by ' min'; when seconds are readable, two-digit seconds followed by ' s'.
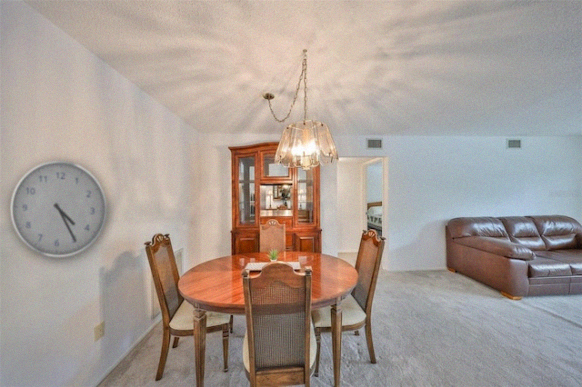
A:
4 h 25 min
